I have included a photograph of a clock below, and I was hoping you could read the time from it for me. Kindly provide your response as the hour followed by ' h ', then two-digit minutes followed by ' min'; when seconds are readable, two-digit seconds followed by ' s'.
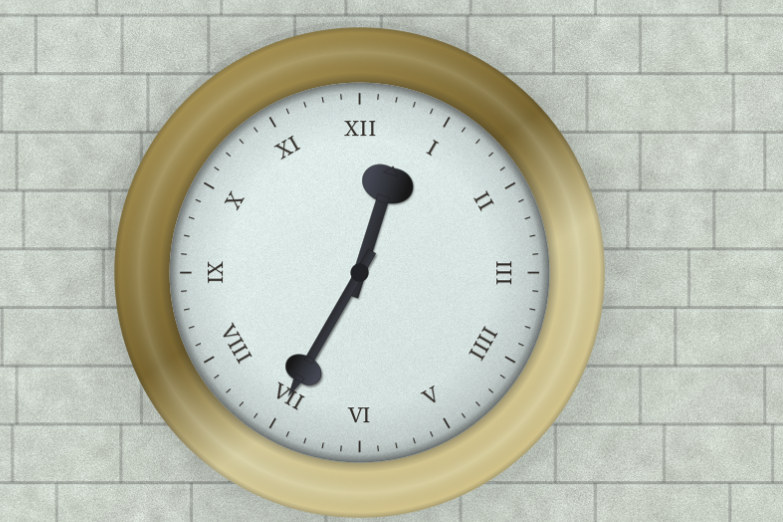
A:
12 h 35 min
